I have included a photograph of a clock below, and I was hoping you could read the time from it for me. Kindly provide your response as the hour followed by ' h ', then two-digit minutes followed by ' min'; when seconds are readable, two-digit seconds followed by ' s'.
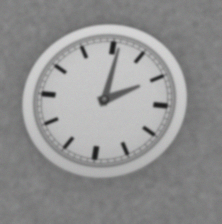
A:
2 h 01 min
